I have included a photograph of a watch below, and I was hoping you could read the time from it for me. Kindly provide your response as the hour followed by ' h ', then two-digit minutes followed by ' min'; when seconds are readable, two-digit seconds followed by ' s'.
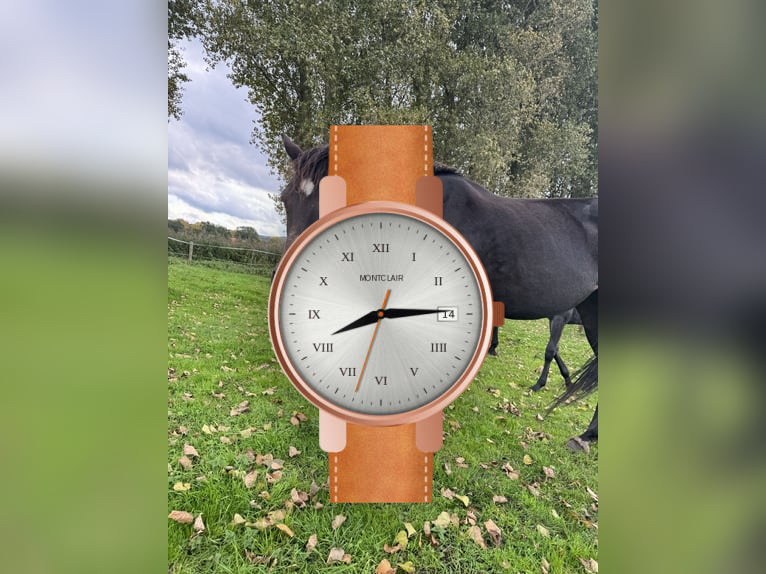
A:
8 h 14 min 33 s
